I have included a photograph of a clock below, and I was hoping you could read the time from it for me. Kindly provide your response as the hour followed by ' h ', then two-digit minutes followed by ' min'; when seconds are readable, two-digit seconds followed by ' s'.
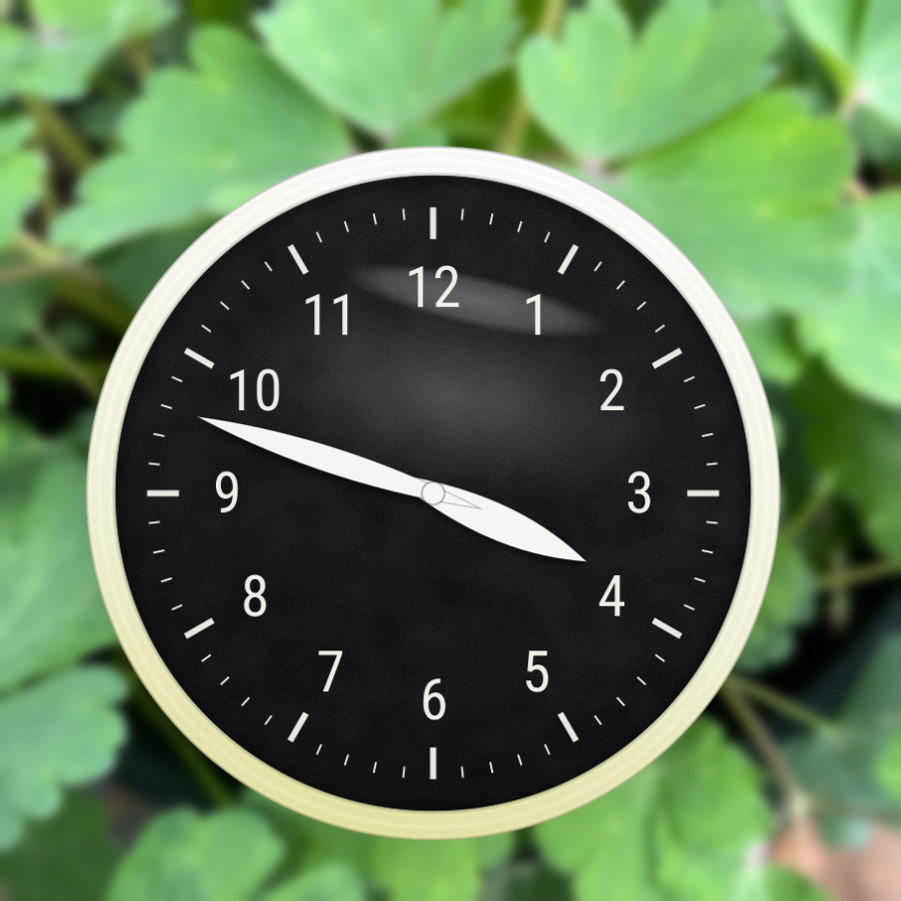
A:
3 h 48 min
